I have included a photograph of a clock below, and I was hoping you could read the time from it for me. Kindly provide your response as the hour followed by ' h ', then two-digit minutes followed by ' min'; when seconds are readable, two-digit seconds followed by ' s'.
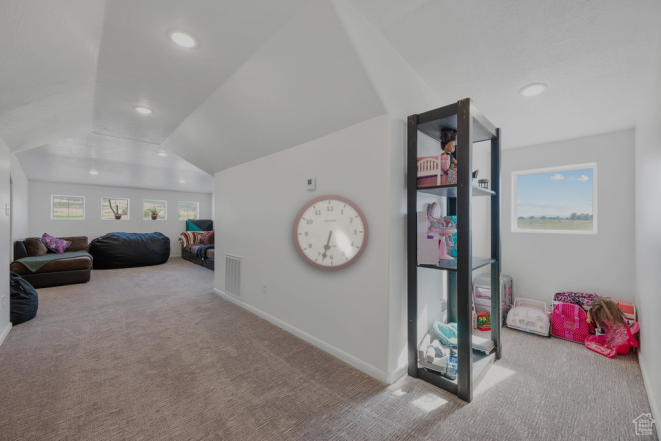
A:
6 h 33 min
